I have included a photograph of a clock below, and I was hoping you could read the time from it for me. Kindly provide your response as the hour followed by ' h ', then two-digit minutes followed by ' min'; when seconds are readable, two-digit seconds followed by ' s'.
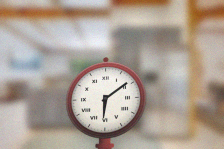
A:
6 h 09 min
